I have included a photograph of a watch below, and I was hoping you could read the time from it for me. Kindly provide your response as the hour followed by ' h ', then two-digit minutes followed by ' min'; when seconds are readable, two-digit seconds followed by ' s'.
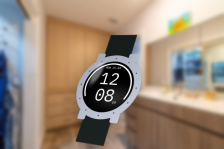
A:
12 h 08 min
